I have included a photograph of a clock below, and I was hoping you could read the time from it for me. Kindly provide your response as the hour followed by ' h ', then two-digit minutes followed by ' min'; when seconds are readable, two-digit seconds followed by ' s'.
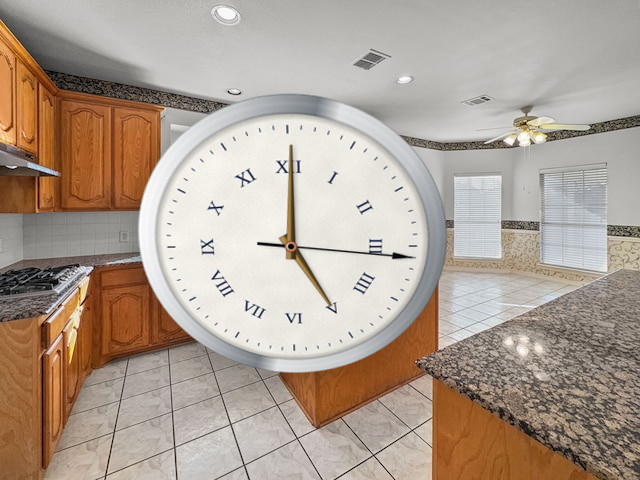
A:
5 h 00 min 16 s
